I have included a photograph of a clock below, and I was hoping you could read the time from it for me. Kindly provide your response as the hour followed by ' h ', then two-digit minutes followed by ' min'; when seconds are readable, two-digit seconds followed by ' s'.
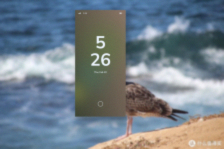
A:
5 h 26 min
